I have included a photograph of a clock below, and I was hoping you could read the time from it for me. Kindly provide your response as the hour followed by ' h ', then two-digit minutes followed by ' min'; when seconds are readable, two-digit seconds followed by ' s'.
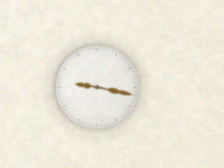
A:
9 h 17 min
